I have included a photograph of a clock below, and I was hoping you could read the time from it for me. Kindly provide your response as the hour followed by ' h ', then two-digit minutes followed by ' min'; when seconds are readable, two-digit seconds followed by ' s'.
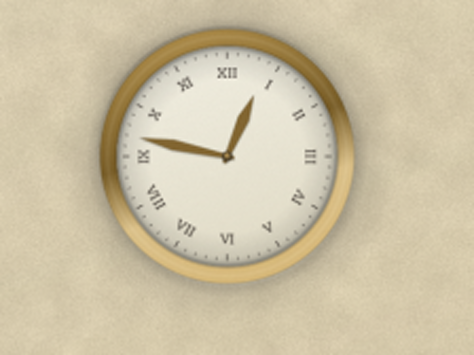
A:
12 h 47 min
